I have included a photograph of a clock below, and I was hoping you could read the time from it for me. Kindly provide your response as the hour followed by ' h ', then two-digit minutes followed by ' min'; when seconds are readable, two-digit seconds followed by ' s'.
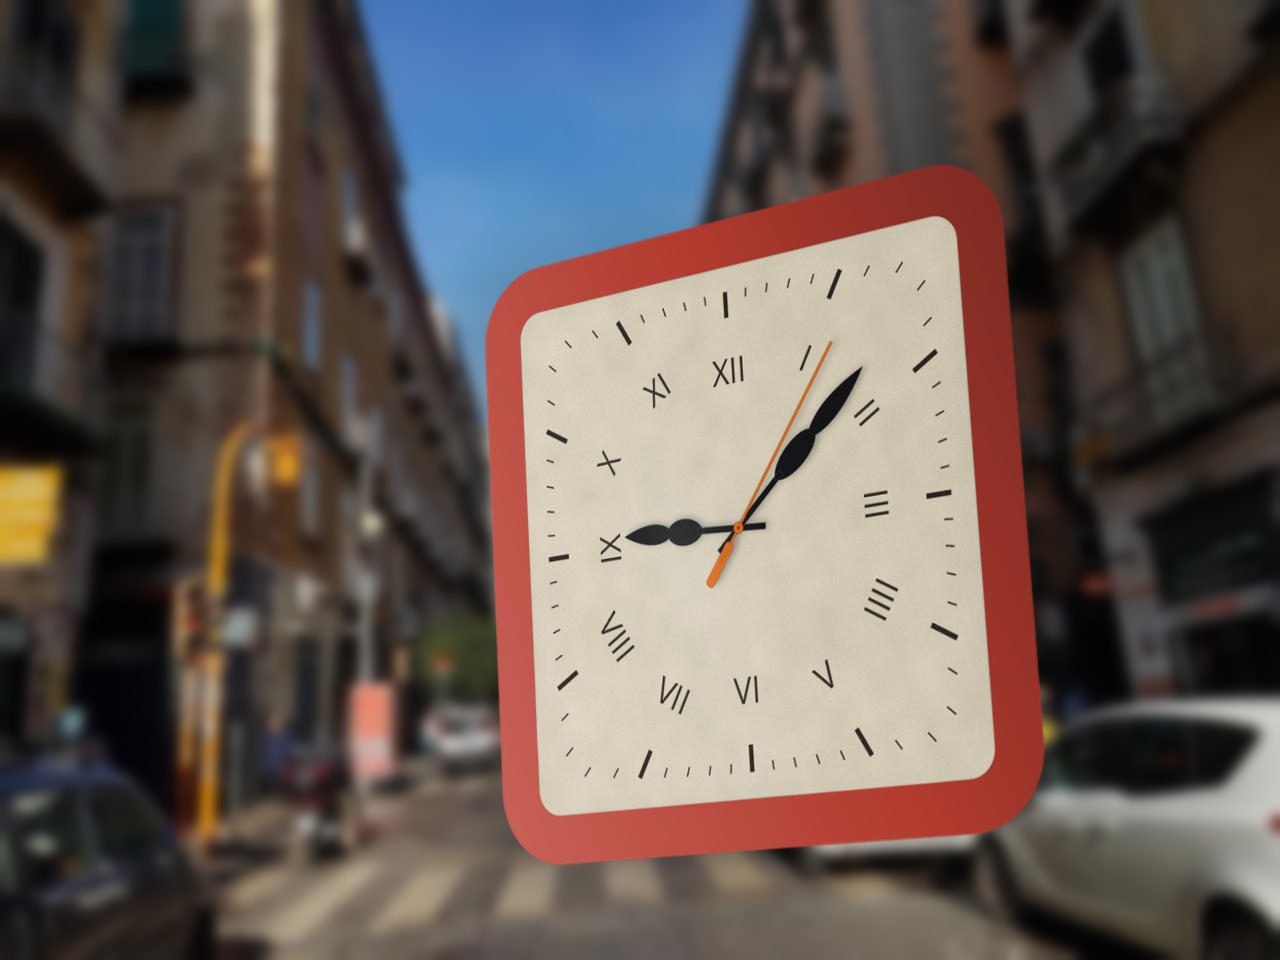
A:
9 h 08 min 06 s
